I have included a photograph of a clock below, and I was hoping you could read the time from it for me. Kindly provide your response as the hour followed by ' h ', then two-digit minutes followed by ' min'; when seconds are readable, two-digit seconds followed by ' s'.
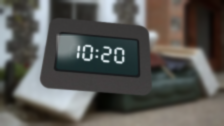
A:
10 h 20 min
